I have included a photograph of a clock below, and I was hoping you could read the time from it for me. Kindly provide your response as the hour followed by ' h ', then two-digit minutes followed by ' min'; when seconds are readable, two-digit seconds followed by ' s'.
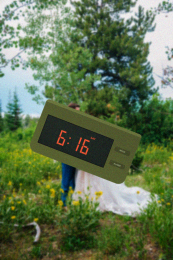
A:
6 h 16 min
